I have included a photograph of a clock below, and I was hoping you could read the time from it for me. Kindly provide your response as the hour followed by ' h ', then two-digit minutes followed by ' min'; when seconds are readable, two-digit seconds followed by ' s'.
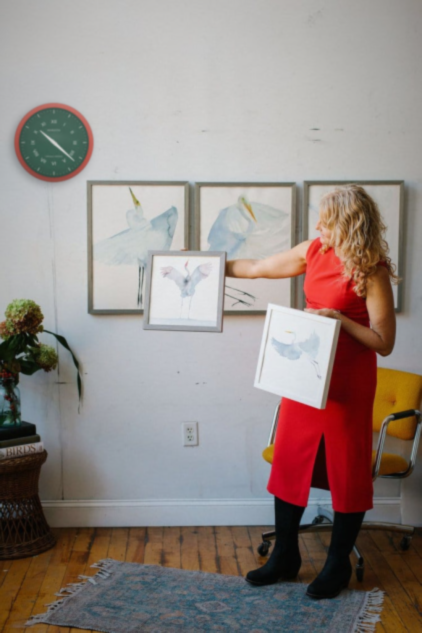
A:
10 h 22 min
